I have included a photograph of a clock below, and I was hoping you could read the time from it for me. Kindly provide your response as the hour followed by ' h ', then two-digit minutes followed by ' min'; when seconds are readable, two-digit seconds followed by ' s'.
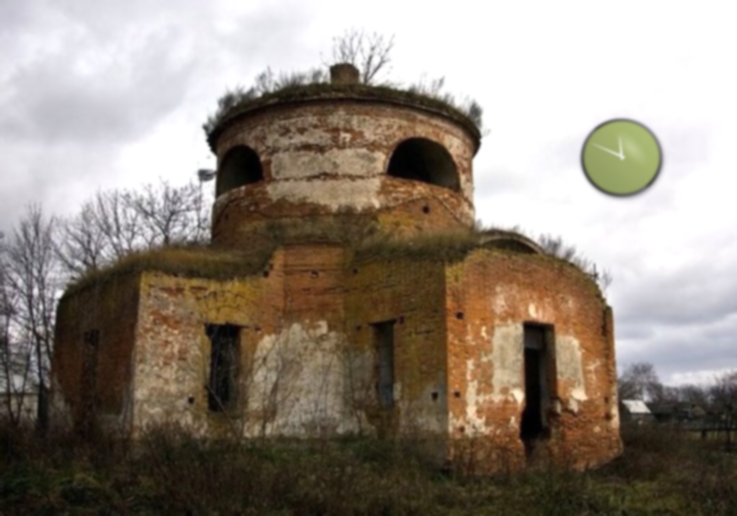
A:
11 h 49 min
